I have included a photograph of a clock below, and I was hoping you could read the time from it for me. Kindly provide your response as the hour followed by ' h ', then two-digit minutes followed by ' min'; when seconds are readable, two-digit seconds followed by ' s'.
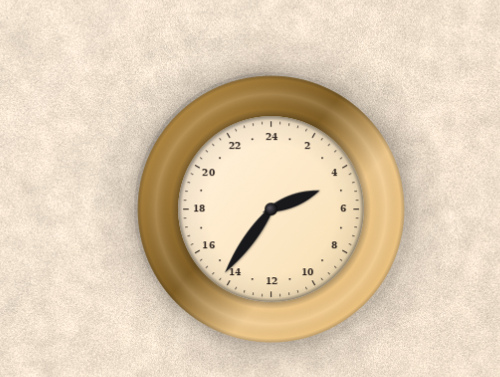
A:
4 h 36 min
